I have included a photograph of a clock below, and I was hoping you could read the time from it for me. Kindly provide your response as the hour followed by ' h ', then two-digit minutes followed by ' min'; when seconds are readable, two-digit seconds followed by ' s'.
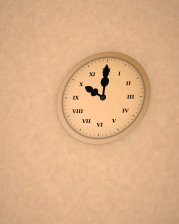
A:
10 h 00 min
